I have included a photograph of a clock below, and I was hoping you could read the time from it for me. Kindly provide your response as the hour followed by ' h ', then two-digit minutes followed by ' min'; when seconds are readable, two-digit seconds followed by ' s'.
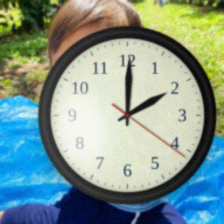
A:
2 h 00 min 21 s
